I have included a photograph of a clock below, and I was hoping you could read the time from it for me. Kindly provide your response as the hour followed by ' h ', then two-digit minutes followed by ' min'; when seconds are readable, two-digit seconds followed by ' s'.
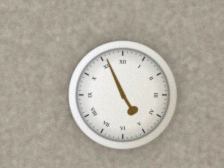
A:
4 h 56 min
